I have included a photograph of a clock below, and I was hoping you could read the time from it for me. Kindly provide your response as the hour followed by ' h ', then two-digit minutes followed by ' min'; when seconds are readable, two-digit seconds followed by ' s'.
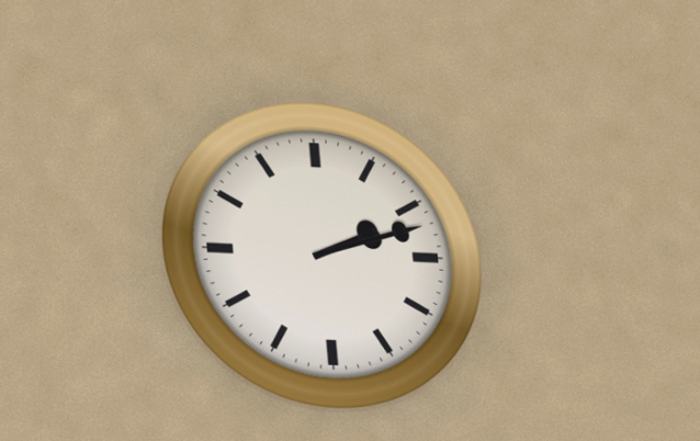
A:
2 h 12 min
